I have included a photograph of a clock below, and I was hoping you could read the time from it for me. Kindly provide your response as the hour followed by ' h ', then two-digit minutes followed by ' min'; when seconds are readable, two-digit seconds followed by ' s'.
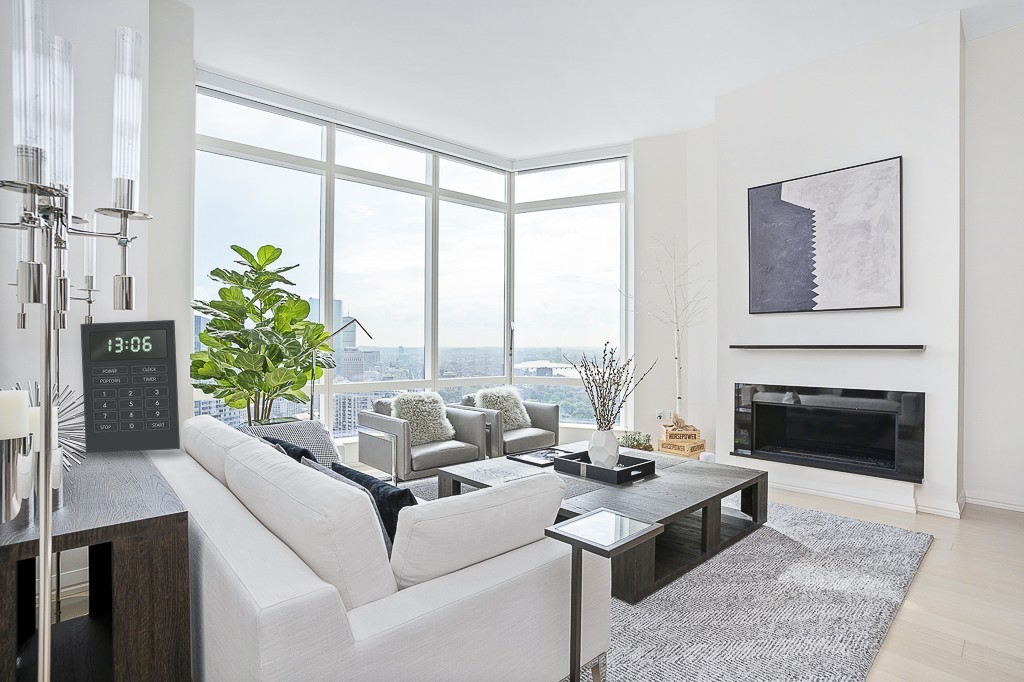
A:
13 h 06 min
